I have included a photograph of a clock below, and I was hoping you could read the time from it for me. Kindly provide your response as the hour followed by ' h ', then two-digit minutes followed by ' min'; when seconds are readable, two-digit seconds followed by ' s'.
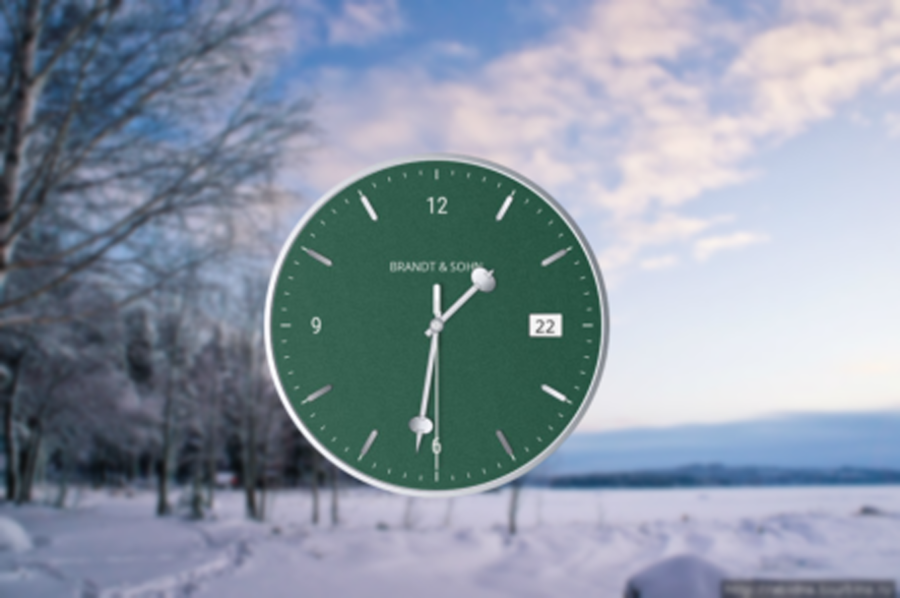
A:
1 h 31 min 30 s
